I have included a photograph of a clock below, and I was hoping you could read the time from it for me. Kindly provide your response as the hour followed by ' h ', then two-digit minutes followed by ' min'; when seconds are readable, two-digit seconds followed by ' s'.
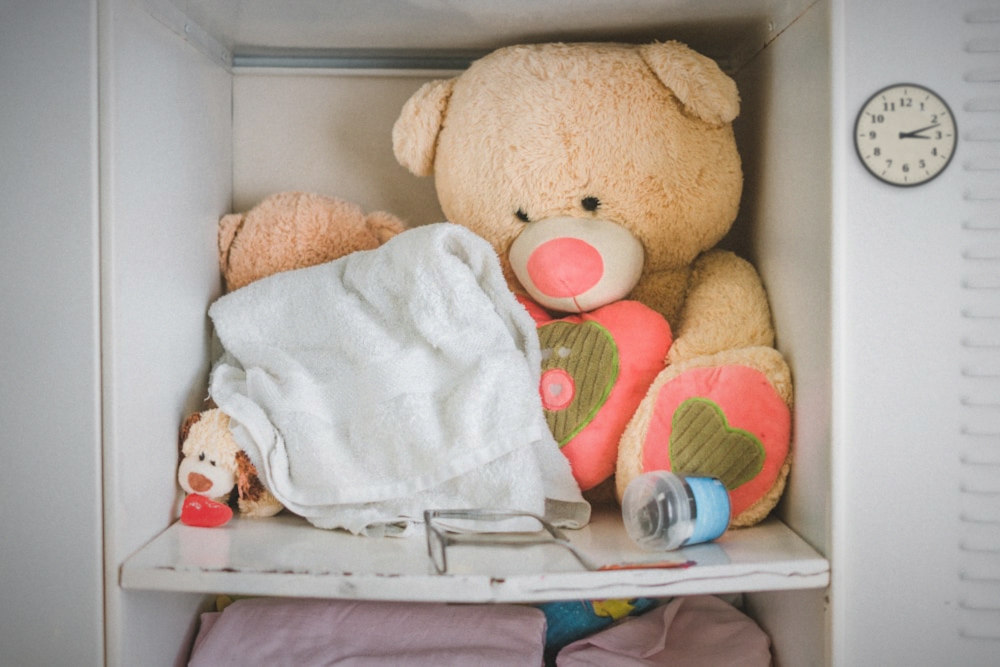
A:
3 h 12 min
